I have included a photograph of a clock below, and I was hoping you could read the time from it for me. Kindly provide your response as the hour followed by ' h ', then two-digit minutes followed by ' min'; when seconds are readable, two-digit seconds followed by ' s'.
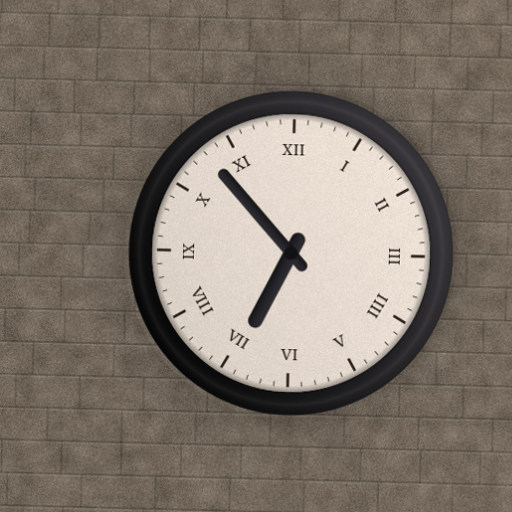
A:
6 h 53 min
